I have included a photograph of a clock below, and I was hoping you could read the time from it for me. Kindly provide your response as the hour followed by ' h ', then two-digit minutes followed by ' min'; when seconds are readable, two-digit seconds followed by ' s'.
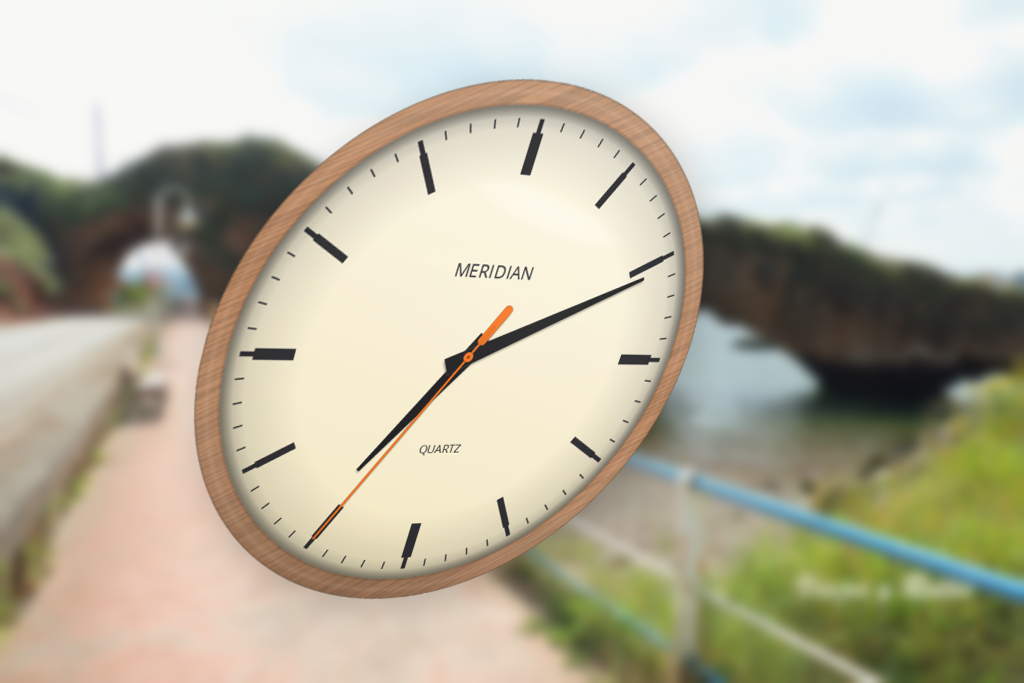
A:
7 h 10 min 35 s
